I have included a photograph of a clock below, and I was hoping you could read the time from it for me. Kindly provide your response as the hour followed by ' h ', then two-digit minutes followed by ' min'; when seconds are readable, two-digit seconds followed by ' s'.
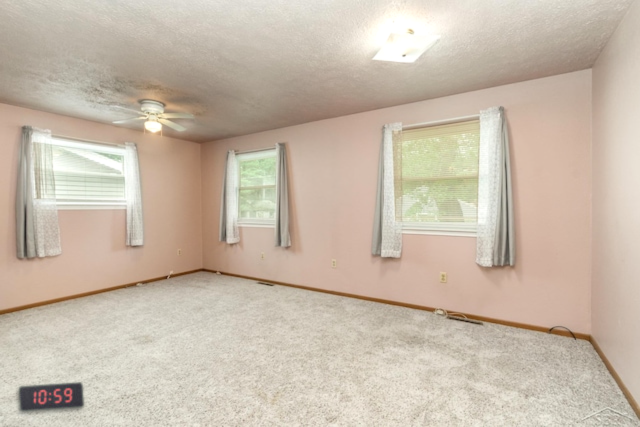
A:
10 h 59 min
